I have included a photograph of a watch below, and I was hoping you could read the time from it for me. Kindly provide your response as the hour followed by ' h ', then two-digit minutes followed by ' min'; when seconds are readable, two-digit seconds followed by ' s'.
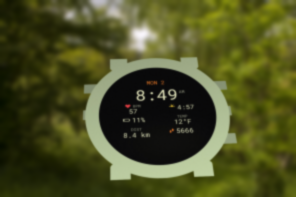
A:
8 h 49 min
